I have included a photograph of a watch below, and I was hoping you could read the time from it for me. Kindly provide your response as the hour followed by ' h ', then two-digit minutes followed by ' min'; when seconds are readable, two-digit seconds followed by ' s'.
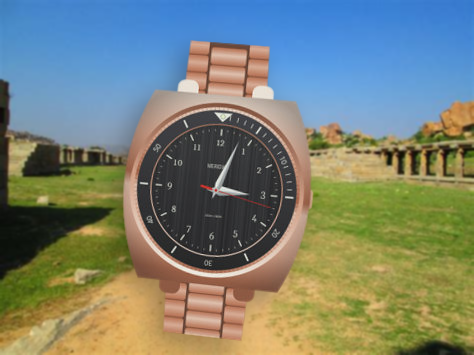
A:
3 h 03 min 17 s
